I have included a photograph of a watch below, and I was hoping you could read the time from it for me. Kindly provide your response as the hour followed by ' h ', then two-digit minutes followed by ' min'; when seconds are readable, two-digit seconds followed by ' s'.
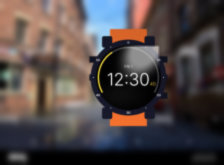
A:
12 h 30 min
